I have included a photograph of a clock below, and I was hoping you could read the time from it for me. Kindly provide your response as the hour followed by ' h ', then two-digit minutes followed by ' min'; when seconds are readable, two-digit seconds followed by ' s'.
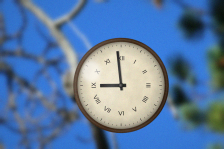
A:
8 h 59 min
